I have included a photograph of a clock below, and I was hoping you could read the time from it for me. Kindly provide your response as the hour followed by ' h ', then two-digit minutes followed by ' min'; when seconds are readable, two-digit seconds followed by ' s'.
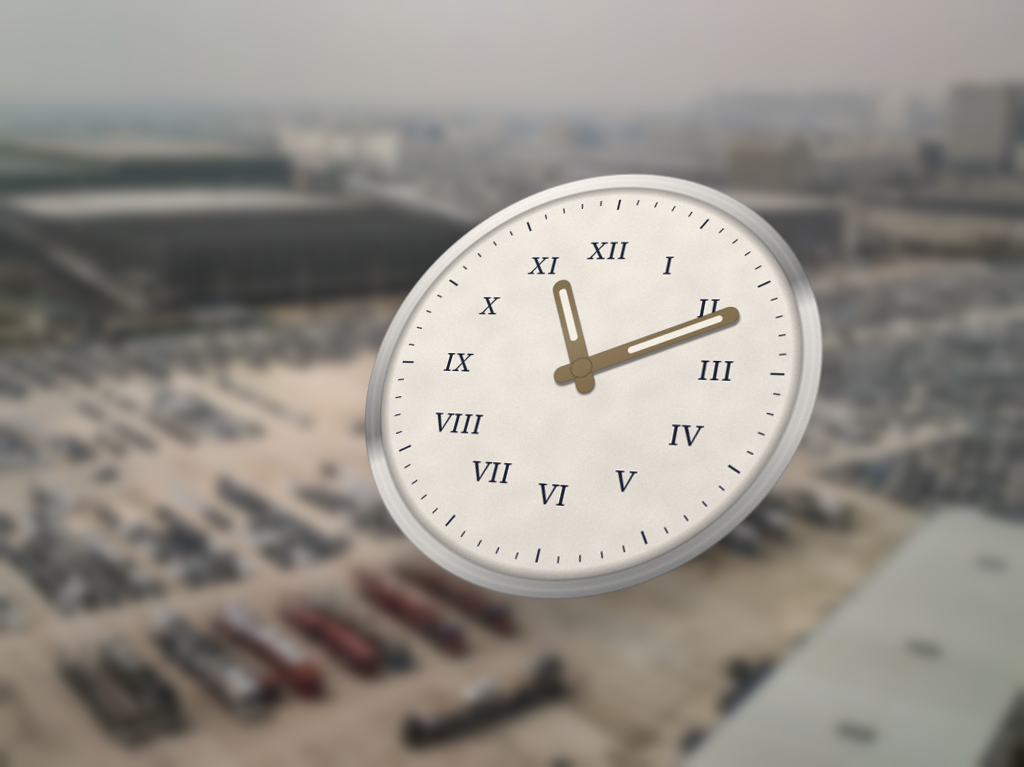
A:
11 h 11 min
